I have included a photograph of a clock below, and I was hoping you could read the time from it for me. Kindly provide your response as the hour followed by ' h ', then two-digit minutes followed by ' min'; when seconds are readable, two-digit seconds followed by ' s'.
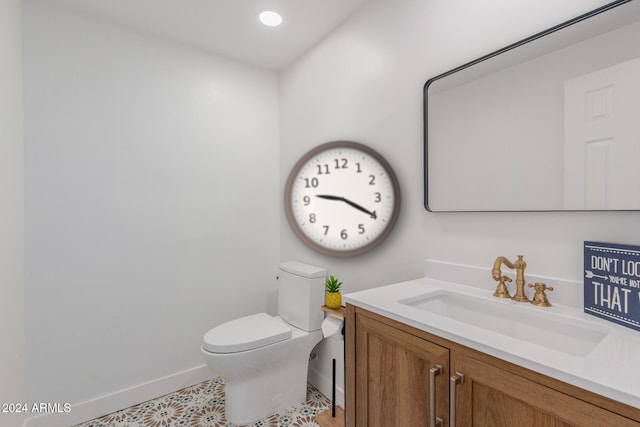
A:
9 h 20 min
